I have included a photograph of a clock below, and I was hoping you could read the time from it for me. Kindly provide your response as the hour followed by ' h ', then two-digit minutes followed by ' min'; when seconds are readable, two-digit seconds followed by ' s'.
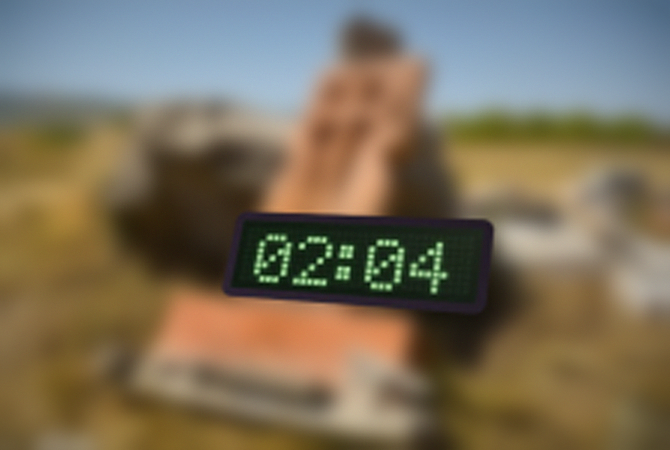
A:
2 h 04 min
